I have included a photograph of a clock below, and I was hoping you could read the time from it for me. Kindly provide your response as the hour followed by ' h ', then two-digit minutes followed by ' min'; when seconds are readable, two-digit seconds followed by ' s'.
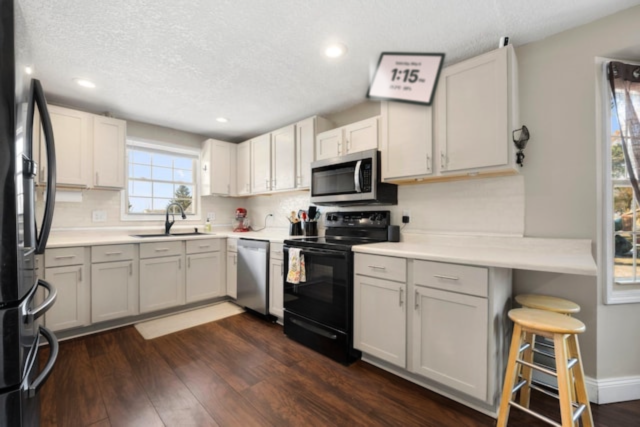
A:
1 h 15 min
